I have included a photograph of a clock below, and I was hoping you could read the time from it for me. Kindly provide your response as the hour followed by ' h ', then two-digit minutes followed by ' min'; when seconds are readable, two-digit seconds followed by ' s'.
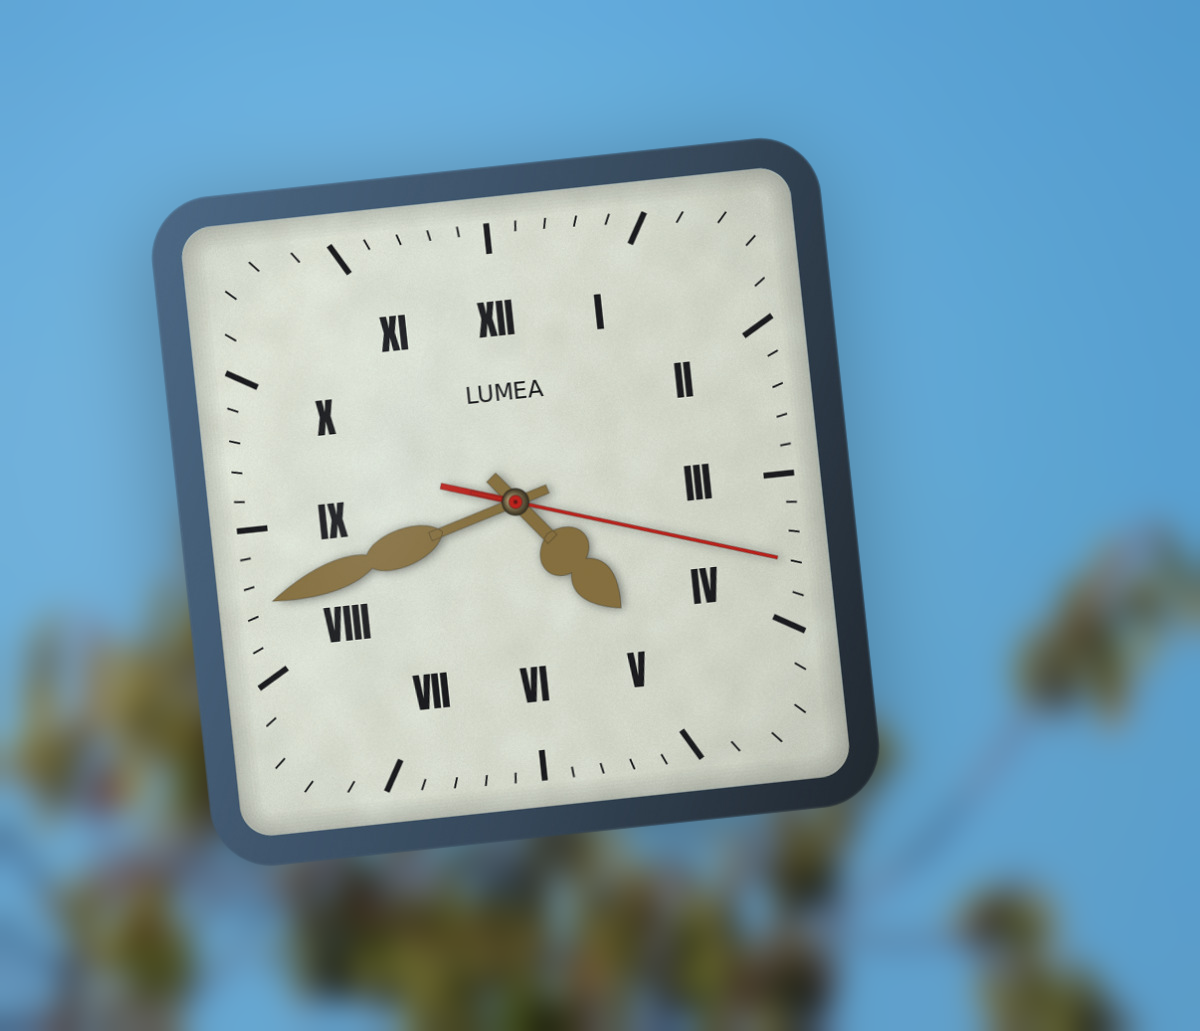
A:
4 h 42 min 18 s
